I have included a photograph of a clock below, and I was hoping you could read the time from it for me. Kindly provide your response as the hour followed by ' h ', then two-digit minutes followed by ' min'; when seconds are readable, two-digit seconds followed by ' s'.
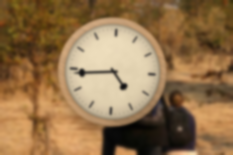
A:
4 h 44 min
